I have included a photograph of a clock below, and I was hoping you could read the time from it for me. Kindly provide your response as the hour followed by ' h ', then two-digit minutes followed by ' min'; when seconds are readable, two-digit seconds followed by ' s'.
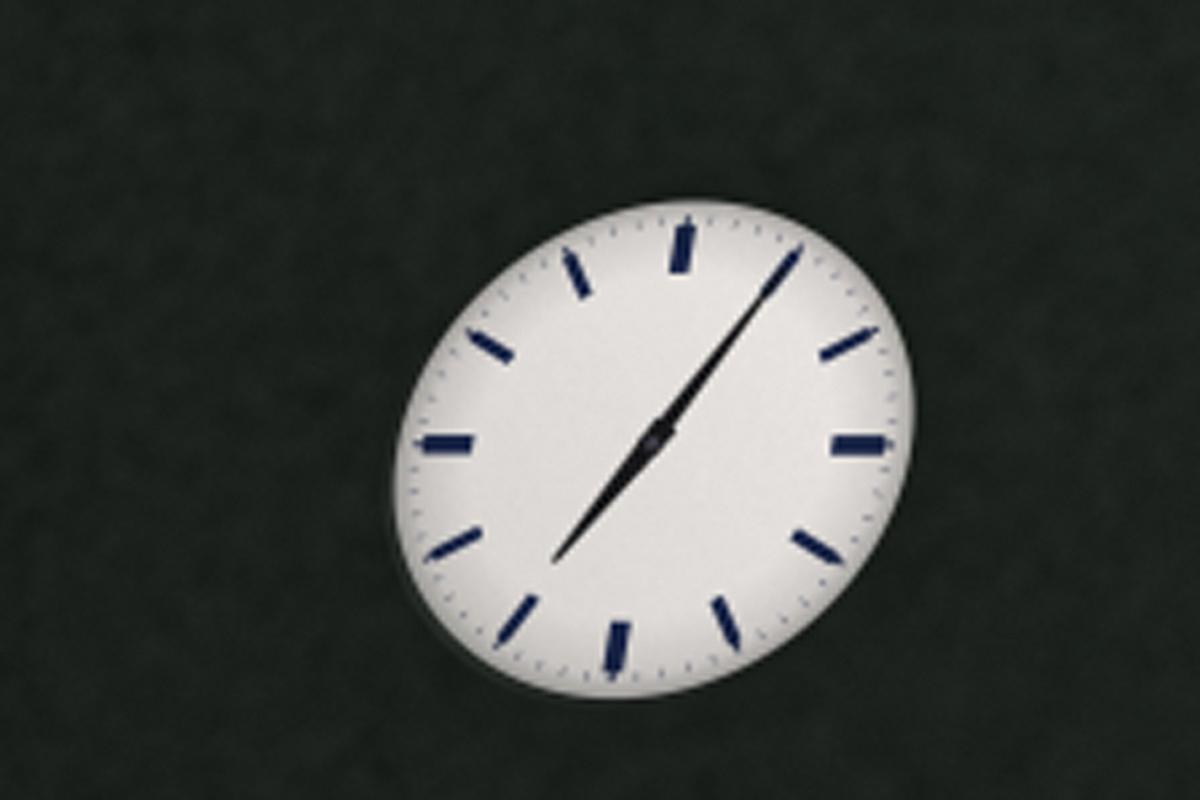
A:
7 h 05 min
